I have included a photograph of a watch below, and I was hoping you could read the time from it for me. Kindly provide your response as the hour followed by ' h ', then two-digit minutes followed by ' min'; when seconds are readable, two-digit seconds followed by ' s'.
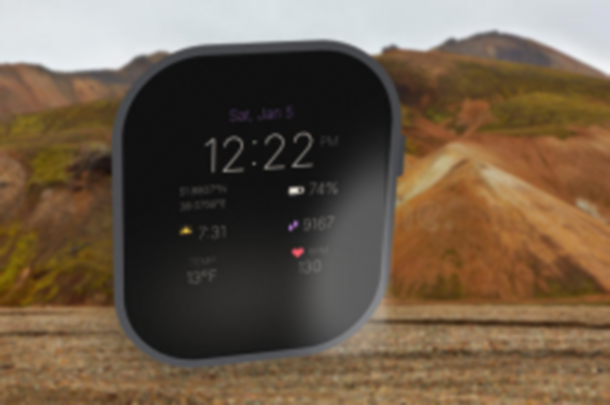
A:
12 h 22 min
